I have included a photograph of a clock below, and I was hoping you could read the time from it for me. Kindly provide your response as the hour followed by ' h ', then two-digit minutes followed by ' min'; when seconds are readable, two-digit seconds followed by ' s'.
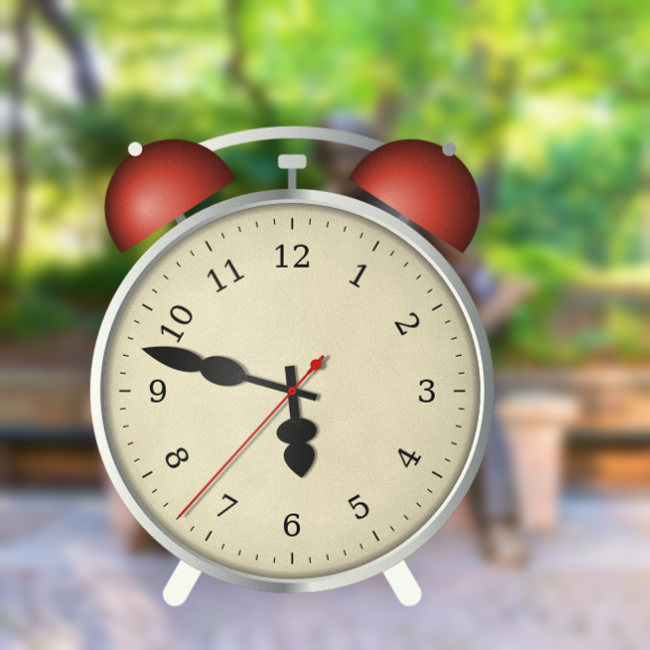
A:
5 h 47 min 37 s
